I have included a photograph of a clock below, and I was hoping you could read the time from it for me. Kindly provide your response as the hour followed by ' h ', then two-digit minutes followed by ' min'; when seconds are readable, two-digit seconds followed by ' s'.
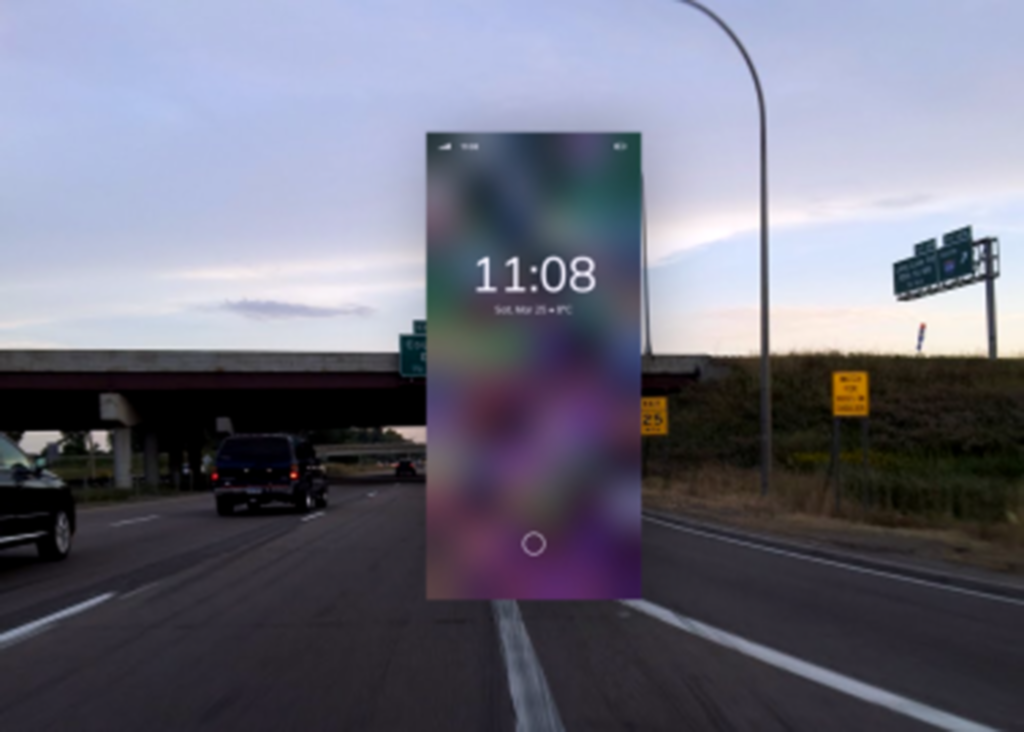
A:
11 h 08 min
